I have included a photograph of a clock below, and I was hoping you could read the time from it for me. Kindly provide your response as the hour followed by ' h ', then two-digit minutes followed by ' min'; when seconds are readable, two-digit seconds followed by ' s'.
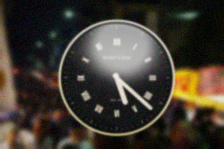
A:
5 h 22 min
